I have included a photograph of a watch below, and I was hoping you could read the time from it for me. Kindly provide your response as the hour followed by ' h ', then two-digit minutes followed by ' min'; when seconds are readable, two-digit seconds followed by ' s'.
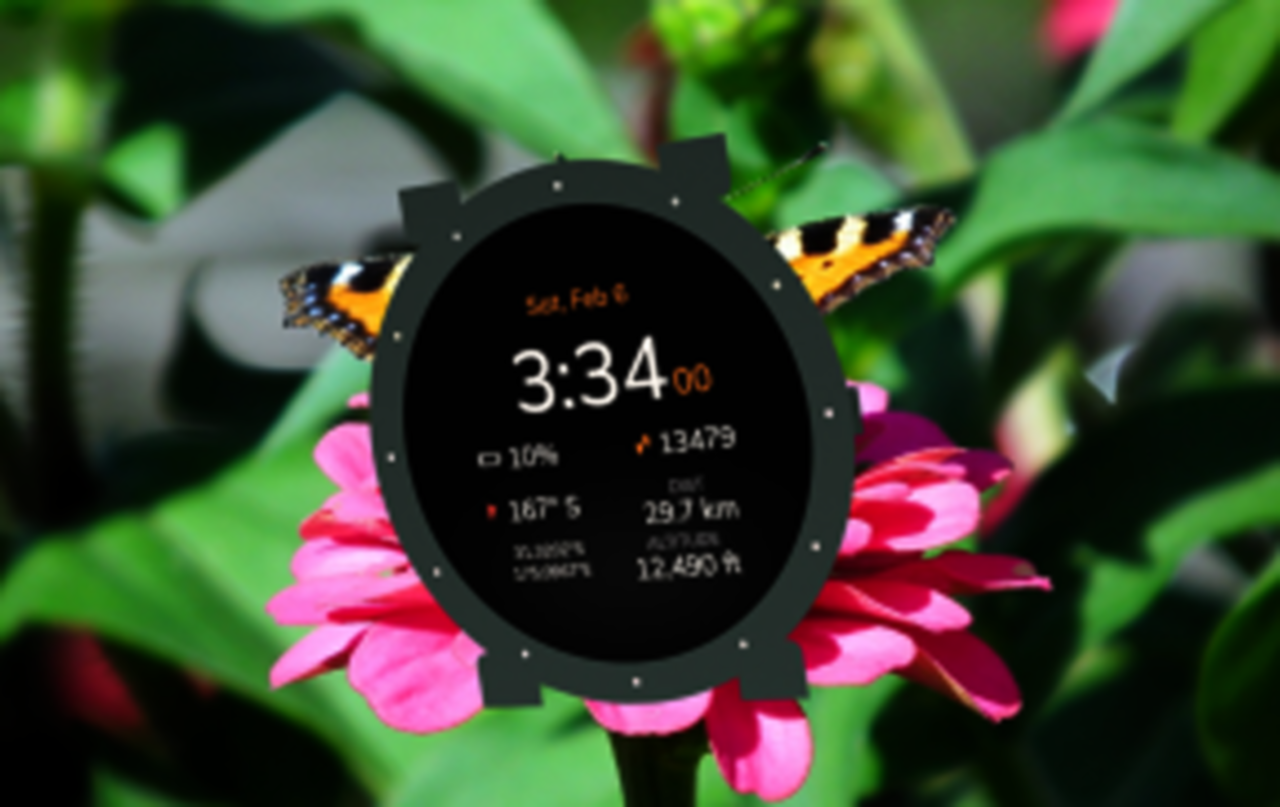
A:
3 h 34 min
